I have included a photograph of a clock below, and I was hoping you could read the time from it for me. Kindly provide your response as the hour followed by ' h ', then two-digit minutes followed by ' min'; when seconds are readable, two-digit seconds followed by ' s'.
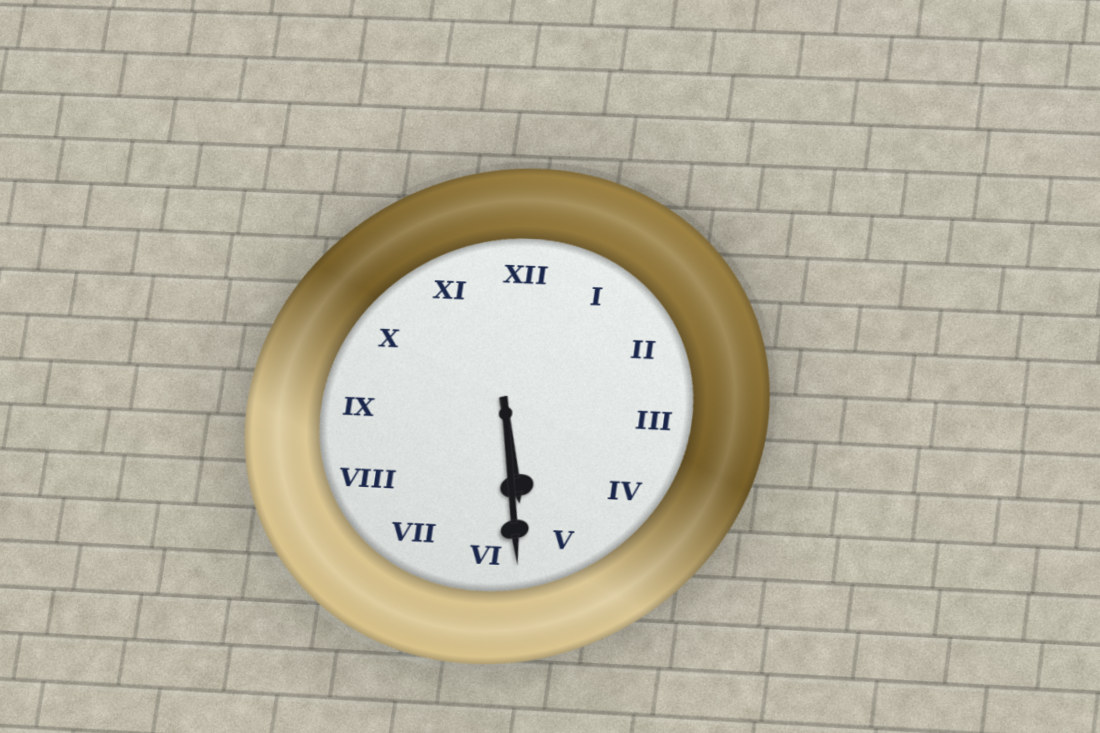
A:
5 h 28 min
